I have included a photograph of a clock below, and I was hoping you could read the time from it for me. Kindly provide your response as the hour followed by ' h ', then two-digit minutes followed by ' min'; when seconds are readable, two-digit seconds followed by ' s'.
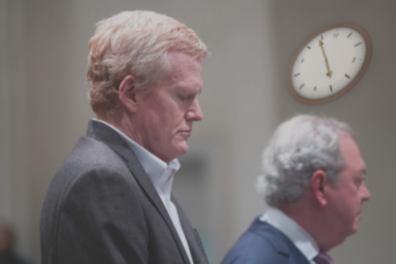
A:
4 h 54 min
